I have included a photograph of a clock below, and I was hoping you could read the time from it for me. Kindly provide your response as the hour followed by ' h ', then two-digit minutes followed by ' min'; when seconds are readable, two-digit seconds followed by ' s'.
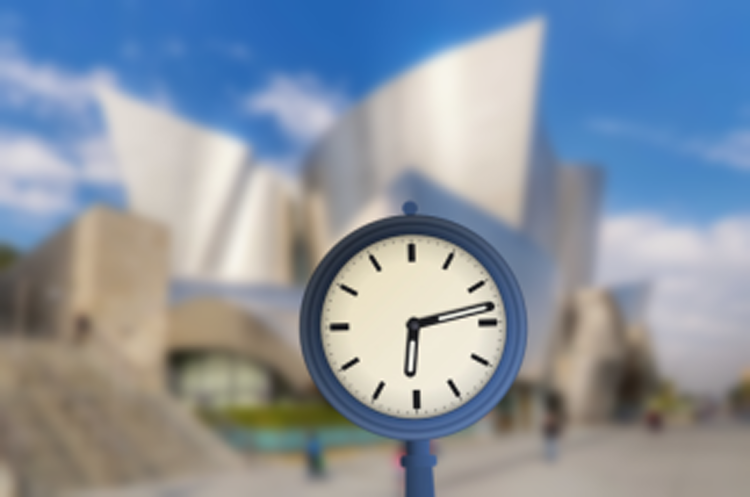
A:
6 h 13 min
